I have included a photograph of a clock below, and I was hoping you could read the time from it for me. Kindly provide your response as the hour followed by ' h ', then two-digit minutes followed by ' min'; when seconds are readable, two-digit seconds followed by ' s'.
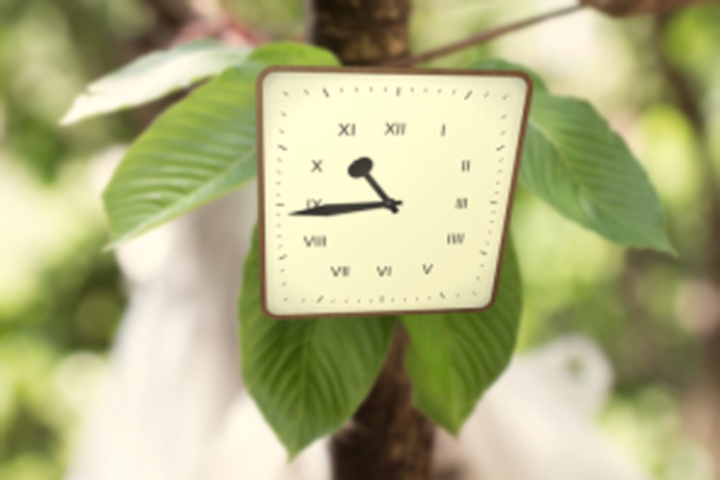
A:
10 h 44 min
